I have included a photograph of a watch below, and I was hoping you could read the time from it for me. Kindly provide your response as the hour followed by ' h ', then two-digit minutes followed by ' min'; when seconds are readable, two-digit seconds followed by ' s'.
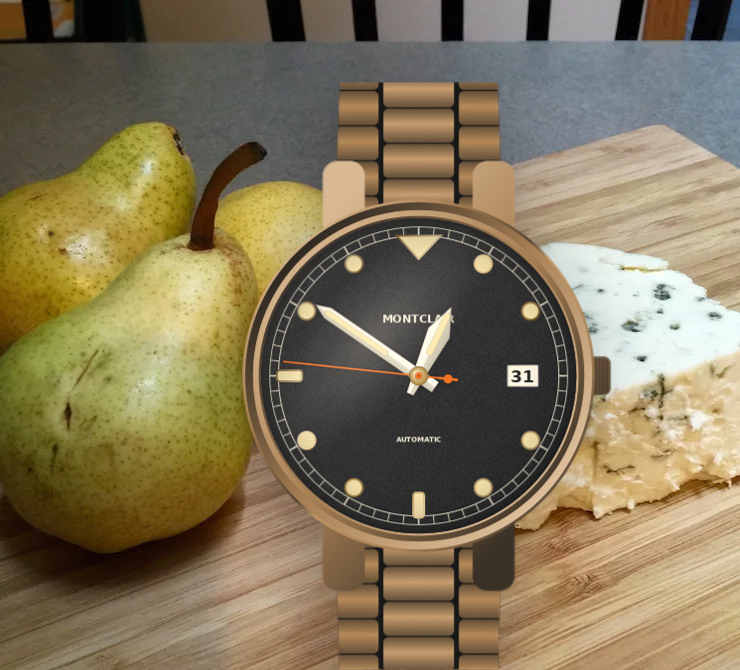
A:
12 h 50 min 46 s
